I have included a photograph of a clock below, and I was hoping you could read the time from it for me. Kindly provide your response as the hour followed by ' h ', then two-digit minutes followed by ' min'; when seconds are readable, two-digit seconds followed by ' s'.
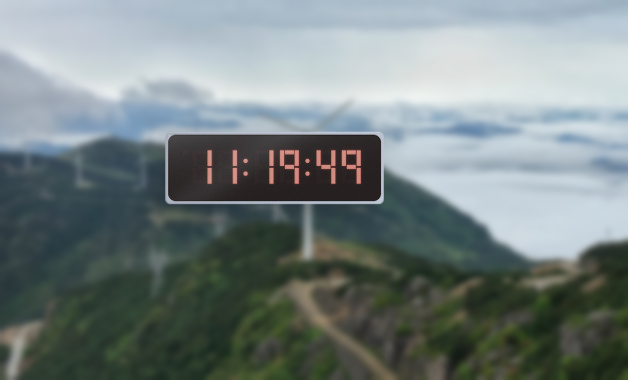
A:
11 h 19 min 49 s
